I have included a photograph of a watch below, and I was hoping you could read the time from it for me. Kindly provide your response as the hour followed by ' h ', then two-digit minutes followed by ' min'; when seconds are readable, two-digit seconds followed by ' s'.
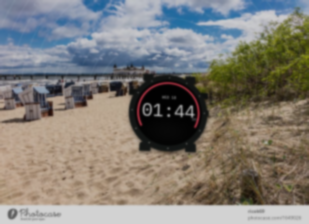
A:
1 h 44 min
